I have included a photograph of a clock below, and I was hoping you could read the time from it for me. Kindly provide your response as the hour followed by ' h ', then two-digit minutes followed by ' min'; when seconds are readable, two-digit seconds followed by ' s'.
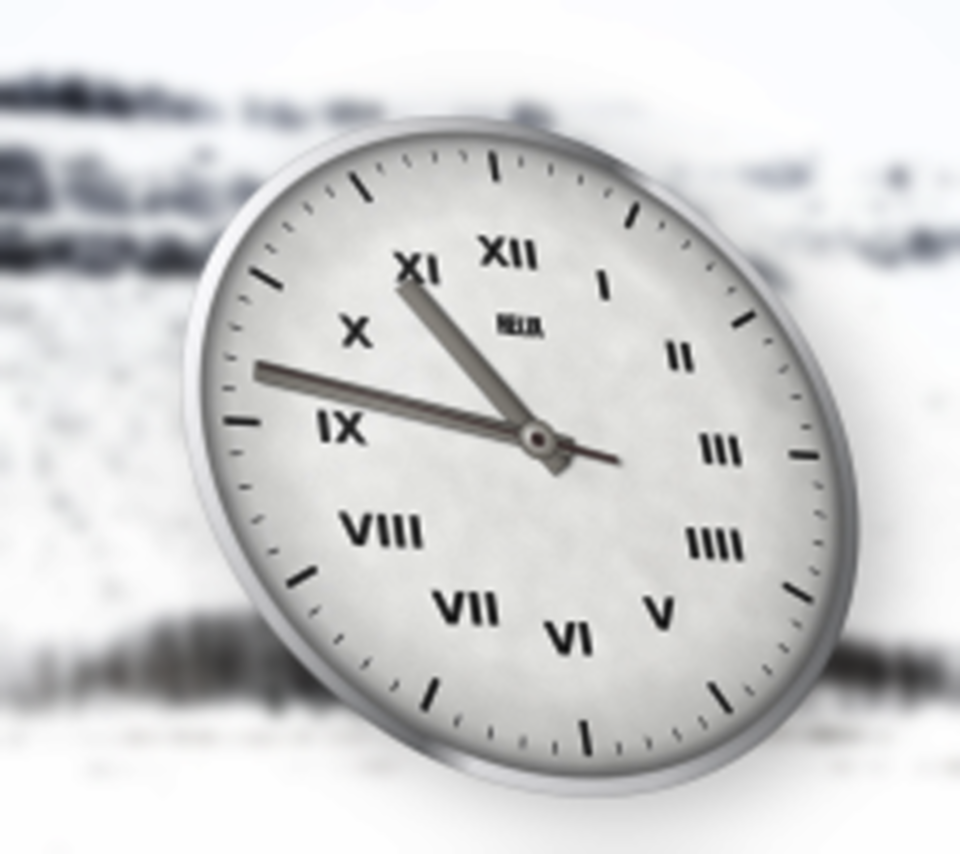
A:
10 h 46 min 47 s
